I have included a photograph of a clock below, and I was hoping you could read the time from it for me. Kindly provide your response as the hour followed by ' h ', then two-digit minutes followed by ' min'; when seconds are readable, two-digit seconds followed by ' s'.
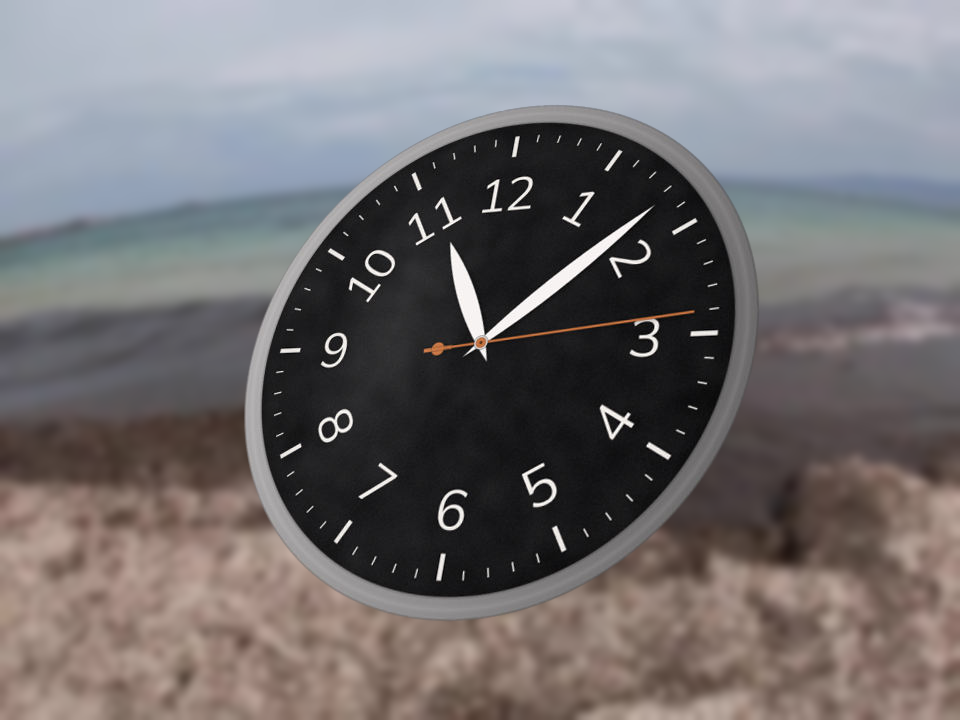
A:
11 h 08 min 14 s
